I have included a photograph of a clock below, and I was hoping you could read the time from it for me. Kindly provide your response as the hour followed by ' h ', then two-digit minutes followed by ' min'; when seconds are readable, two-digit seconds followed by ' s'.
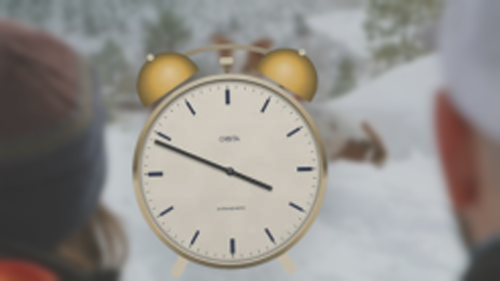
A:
3 h 49 min
